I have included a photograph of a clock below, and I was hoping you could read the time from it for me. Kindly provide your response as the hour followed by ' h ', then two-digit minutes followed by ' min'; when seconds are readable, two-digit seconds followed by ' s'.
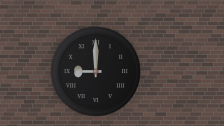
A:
9 h 00 min
